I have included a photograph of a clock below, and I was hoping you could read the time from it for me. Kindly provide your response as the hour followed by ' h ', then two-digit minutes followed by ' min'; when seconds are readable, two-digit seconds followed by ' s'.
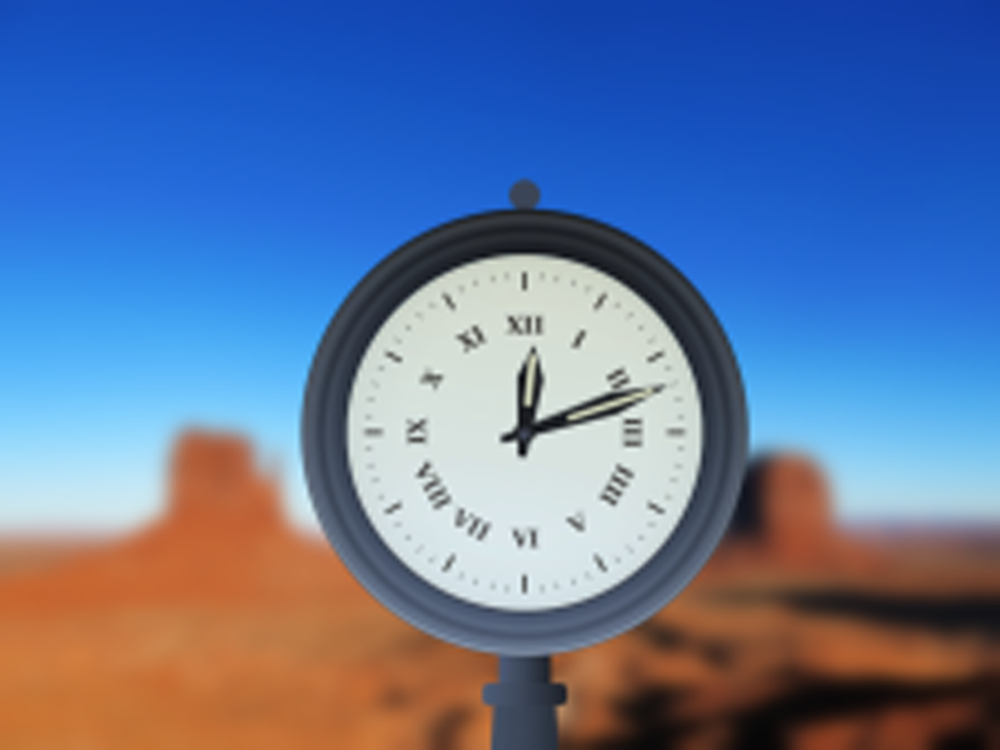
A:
12 h 12 min
